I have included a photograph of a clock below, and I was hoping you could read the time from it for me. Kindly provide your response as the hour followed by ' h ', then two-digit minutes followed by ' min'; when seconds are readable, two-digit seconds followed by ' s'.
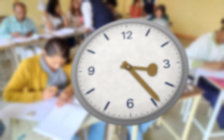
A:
3 h 24 min
